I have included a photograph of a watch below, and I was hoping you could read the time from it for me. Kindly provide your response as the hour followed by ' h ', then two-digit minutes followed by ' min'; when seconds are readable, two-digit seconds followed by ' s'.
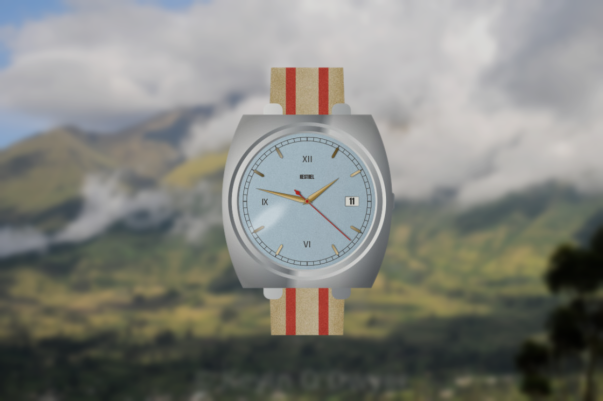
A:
1 h 47 min 22 s
